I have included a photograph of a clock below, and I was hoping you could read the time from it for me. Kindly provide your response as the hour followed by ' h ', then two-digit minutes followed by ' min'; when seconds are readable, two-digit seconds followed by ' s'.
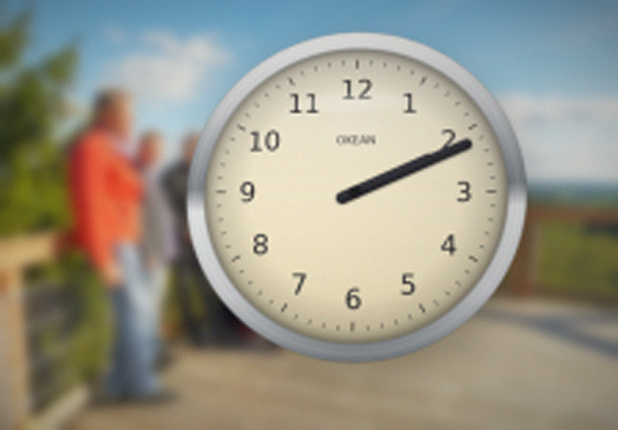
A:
2 h 11 min
